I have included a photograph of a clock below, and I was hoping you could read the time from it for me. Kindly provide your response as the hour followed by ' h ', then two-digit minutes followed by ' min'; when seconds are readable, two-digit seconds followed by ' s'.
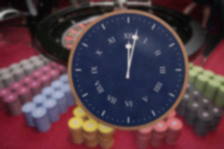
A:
12 h 02 min
